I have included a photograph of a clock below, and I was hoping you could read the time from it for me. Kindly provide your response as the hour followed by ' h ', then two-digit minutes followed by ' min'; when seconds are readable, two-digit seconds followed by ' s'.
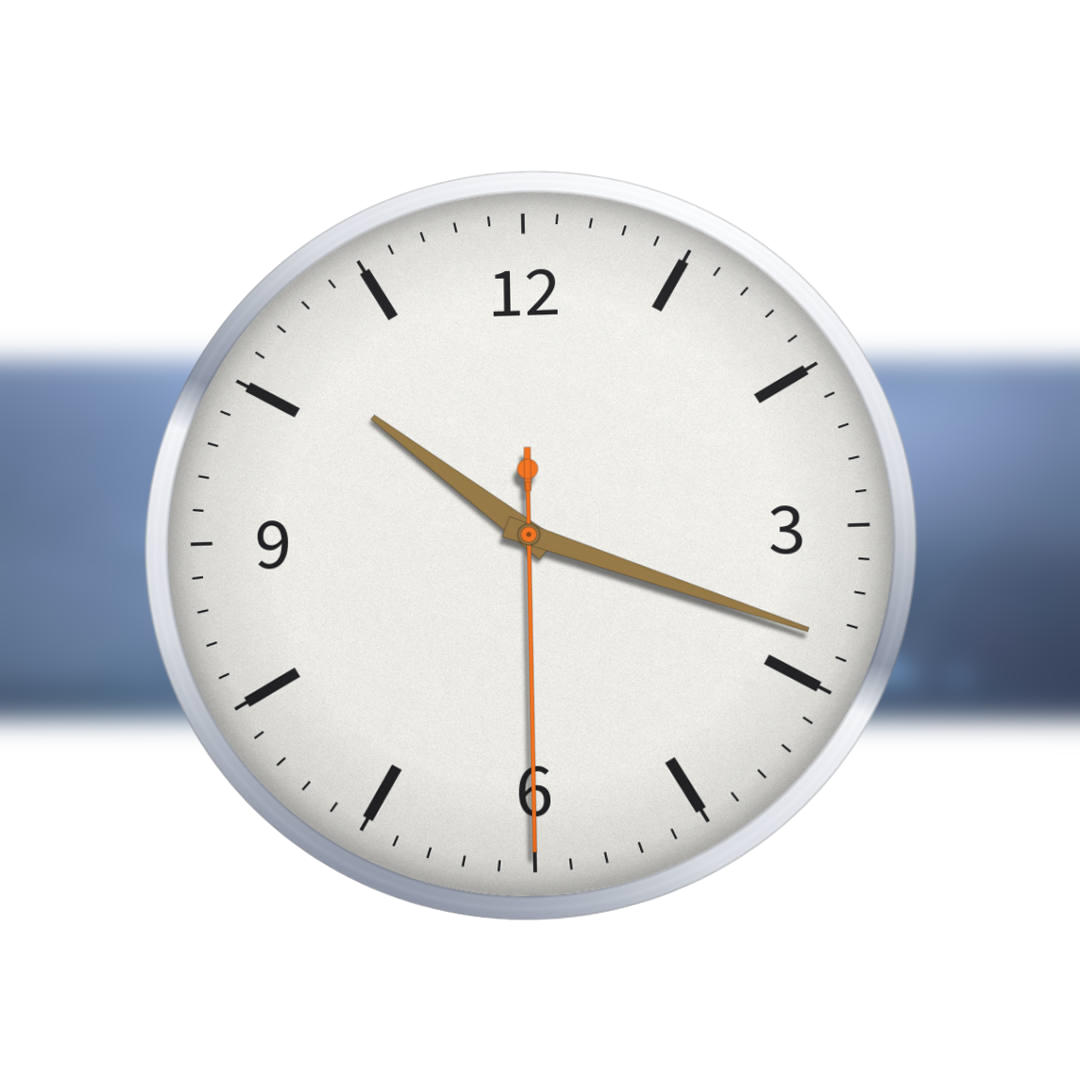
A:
10 h 18 min 30 s
